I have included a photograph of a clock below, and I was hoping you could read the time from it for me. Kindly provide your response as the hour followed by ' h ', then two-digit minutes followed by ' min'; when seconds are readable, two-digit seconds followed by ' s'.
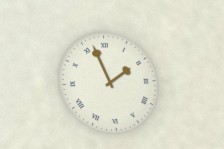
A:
1 h 57 min
